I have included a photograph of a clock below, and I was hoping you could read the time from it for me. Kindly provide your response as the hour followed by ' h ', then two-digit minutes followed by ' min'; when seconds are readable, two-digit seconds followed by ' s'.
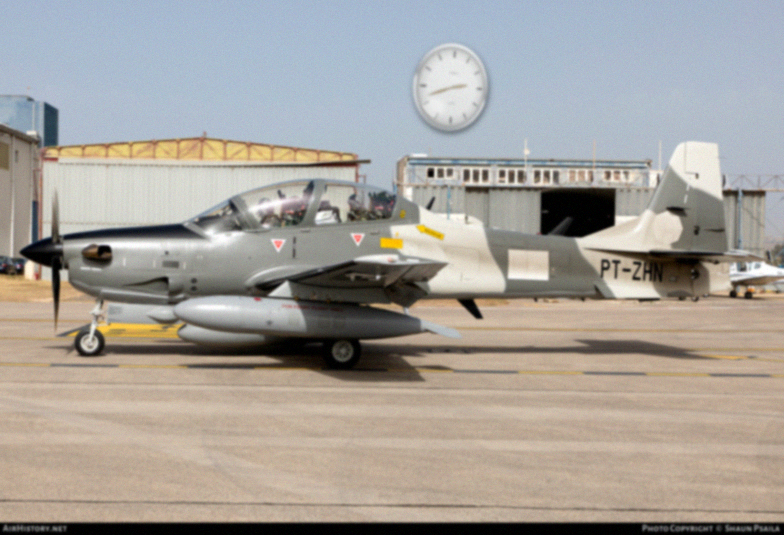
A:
2 h 42 min
